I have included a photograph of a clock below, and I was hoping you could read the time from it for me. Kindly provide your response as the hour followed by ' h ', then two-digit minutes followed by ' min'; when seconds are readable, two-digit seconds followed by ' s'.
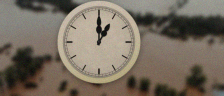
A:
1 h 00 min
